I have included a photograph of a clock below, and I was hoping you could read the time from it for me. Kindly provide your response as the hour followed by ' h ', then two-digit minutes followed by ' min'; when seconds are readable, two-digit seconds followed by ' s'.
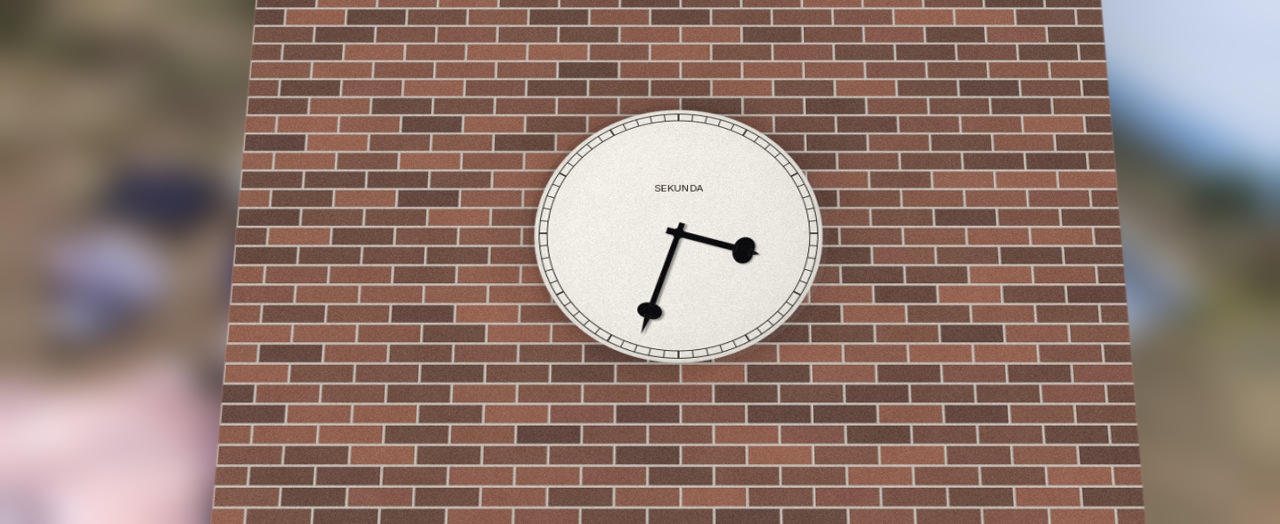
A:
3 h 33 min
